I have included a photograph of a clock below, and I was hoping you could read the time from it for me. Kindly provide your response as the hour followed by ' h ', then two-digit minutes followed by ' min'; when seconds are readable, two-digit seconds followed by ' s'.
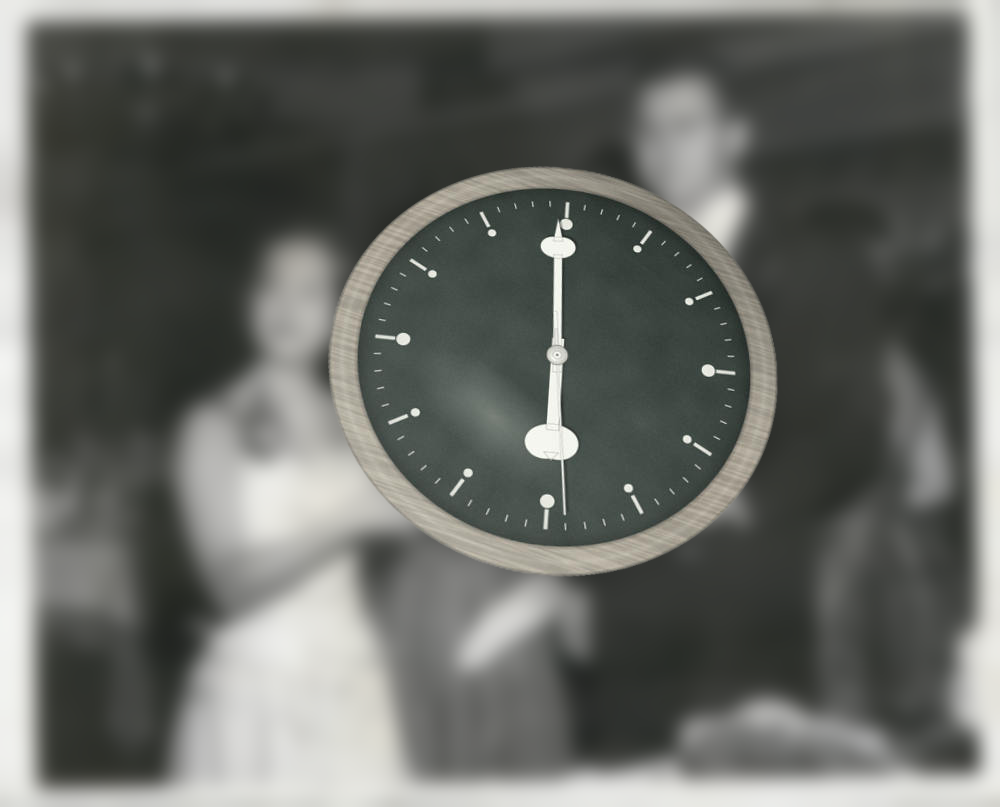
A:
5 h 59 min 29 s
